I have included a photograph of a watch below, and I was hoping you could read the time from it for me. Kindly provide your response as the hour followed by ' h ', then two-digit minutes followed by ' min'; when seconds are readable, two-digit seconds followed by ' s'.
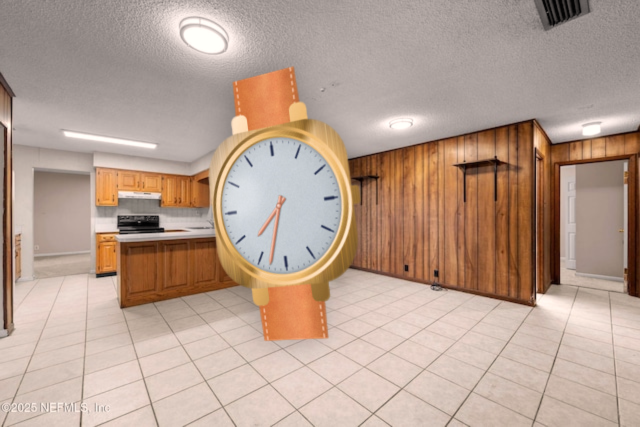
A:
7 h 33 min
